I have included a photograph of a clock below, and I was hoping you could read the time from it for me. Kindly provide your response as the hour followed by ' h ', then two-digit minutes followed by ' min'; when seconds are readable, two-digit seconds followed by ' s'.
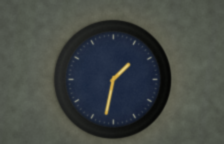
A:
1 h 32 min
